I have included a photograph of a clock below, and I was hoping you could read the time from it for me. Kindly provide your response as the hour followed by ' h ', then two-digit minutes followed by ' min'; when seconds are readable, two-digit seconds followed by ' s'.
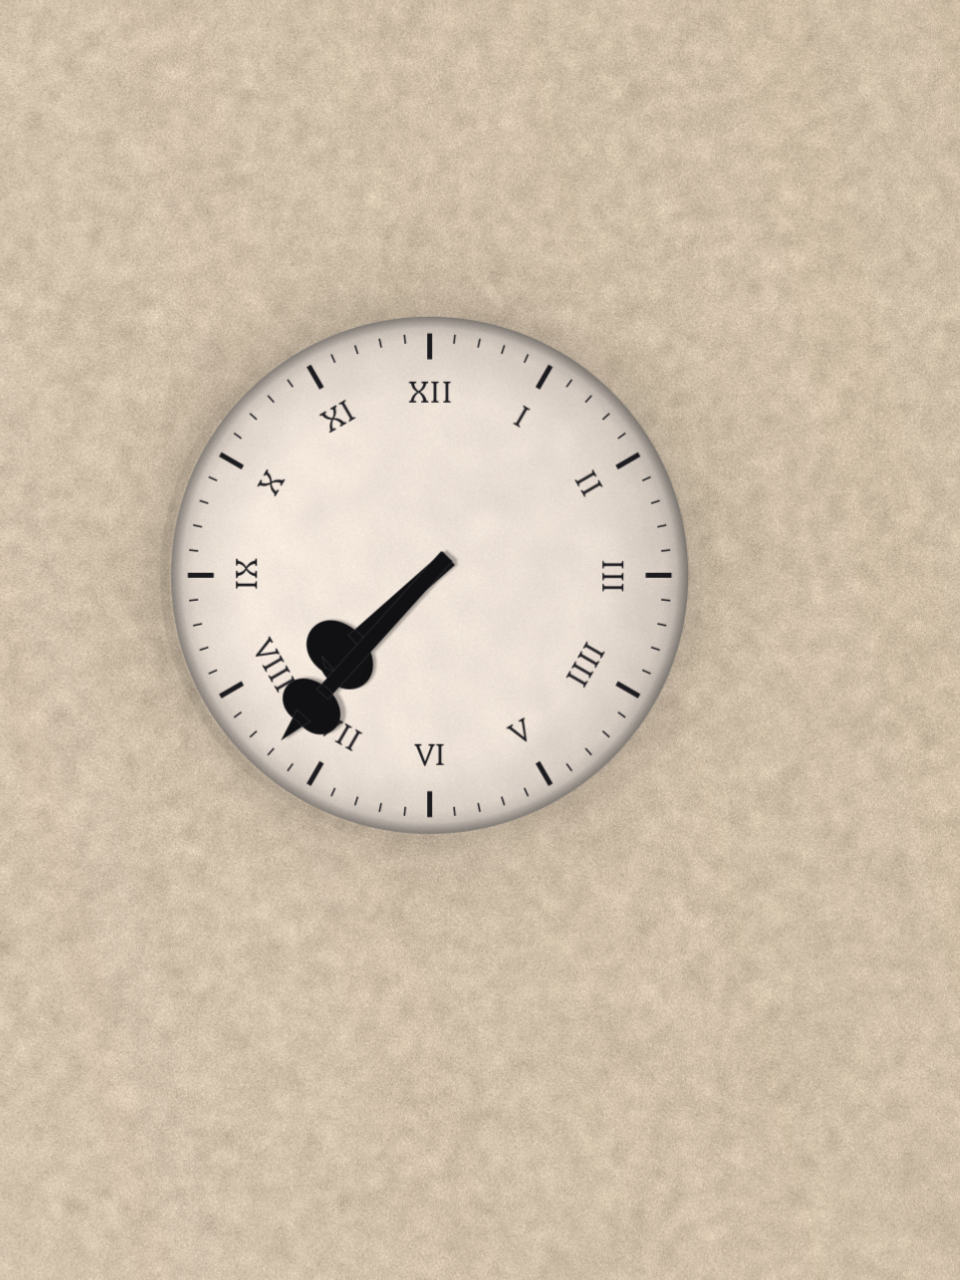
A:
7 h 37 min
